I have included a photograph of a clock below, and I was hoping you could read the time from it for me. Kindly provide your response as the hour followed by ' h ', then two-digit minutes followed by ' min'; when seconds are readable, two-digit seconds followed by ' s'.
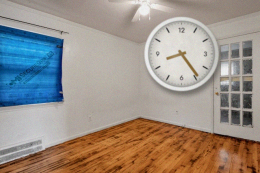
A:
8 h 24 min
